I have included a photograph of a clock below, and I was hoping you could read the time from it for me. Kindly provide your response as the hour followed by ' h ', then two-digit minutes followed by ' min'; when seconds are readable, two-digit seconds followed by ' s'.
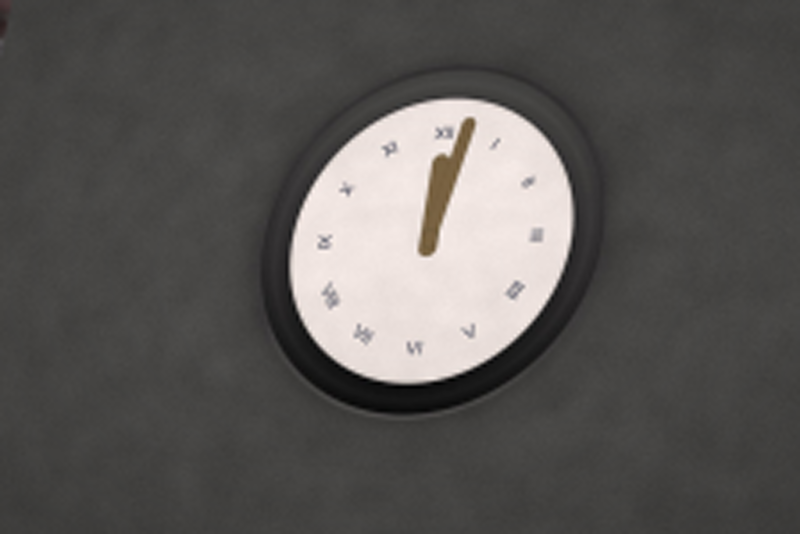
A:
12 h 02 min
